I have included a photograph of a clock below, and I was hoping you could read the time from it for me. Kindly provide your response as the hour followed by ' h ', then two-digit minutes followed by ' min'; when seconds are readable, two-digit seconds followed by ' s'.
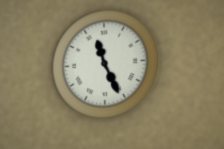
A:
11 h 26 min
